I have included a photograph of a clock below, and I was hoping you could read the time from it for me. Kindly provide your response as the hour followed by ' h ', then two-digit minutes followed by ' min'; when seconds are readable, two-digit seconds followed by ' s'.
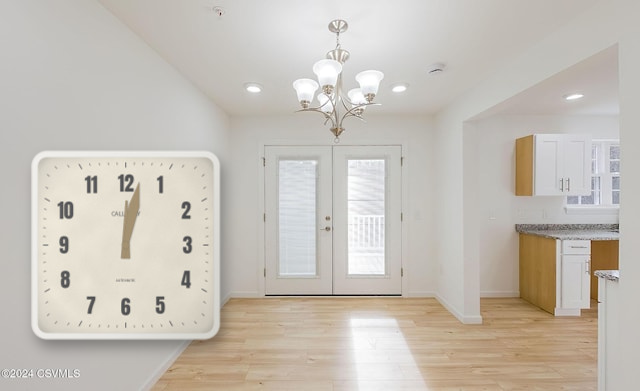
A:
12 h 02 min
